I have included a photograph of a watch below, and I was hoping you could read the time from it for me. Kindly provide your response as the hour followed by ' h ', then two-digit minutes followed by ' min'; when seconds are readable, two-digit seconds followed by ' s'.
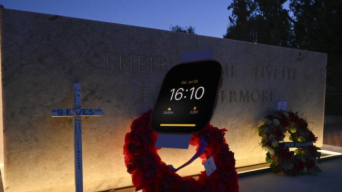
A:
16 h 10 min
